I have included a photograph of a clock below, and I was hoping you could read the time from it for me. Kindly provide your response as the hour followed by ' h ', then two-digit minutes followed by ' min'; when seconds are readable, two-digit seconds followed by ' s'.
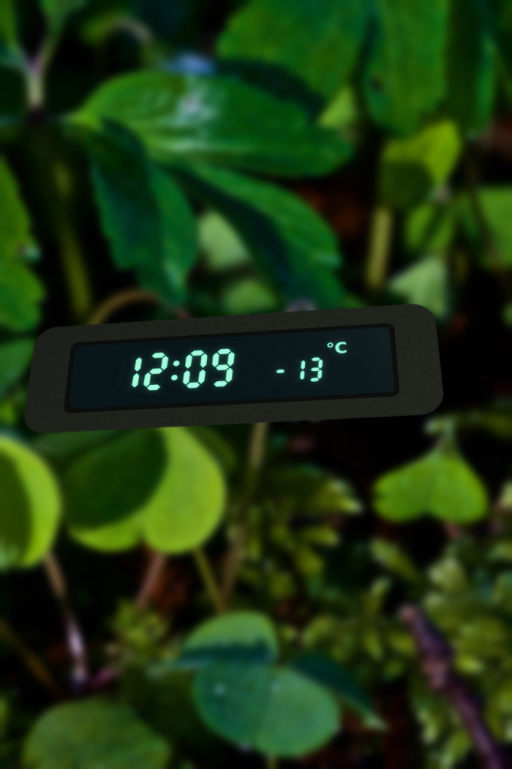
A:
12 h 09 min
